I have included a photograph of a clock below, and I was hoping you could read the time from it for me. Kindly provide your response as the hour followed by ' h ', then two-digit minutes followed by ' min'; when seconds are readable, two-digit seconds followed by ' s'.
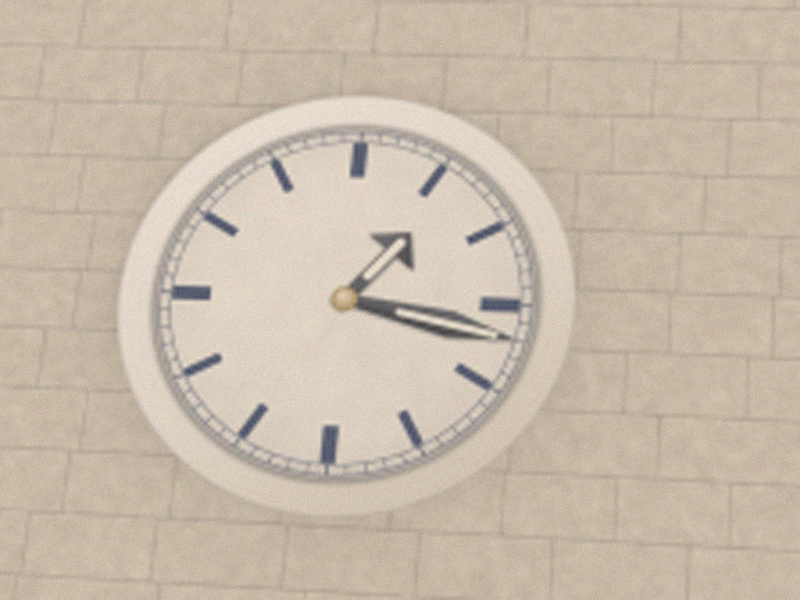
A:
1 h 17 min
